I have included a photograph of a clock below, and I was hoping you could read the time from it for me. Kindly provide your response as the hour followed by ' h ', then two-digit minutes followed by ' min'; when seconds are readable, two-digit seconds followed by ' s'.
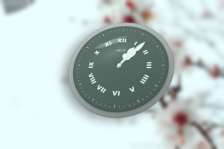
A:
1 h 07 min
